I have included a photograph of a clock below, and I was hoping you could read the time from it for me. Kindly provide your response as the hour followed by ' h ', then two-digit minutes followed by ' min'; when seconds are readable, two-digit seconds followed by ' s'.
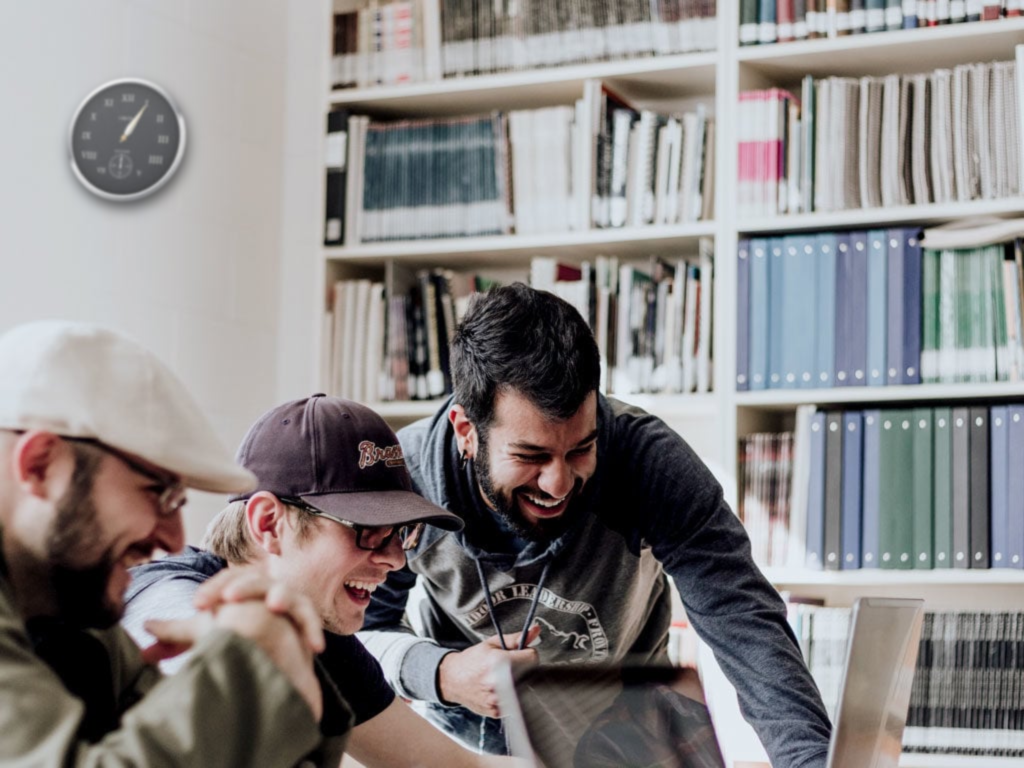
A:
1 h 05 min
